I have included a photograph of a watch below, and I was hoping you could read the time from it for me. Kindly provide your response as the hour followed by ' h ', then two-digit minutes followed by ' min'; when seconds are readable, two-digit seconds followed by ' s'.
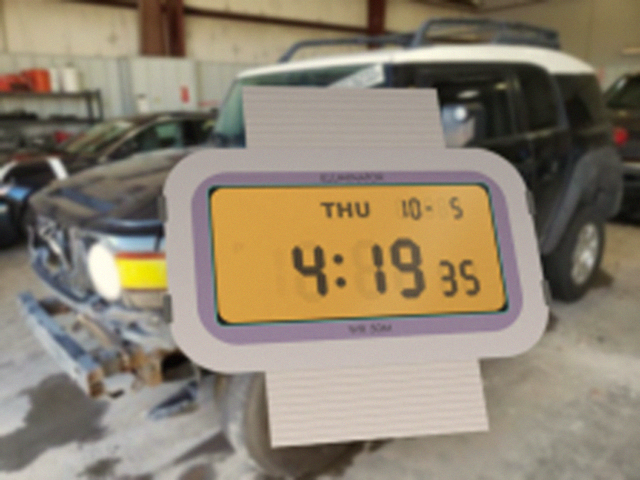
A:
4 h 19 min 35 s
